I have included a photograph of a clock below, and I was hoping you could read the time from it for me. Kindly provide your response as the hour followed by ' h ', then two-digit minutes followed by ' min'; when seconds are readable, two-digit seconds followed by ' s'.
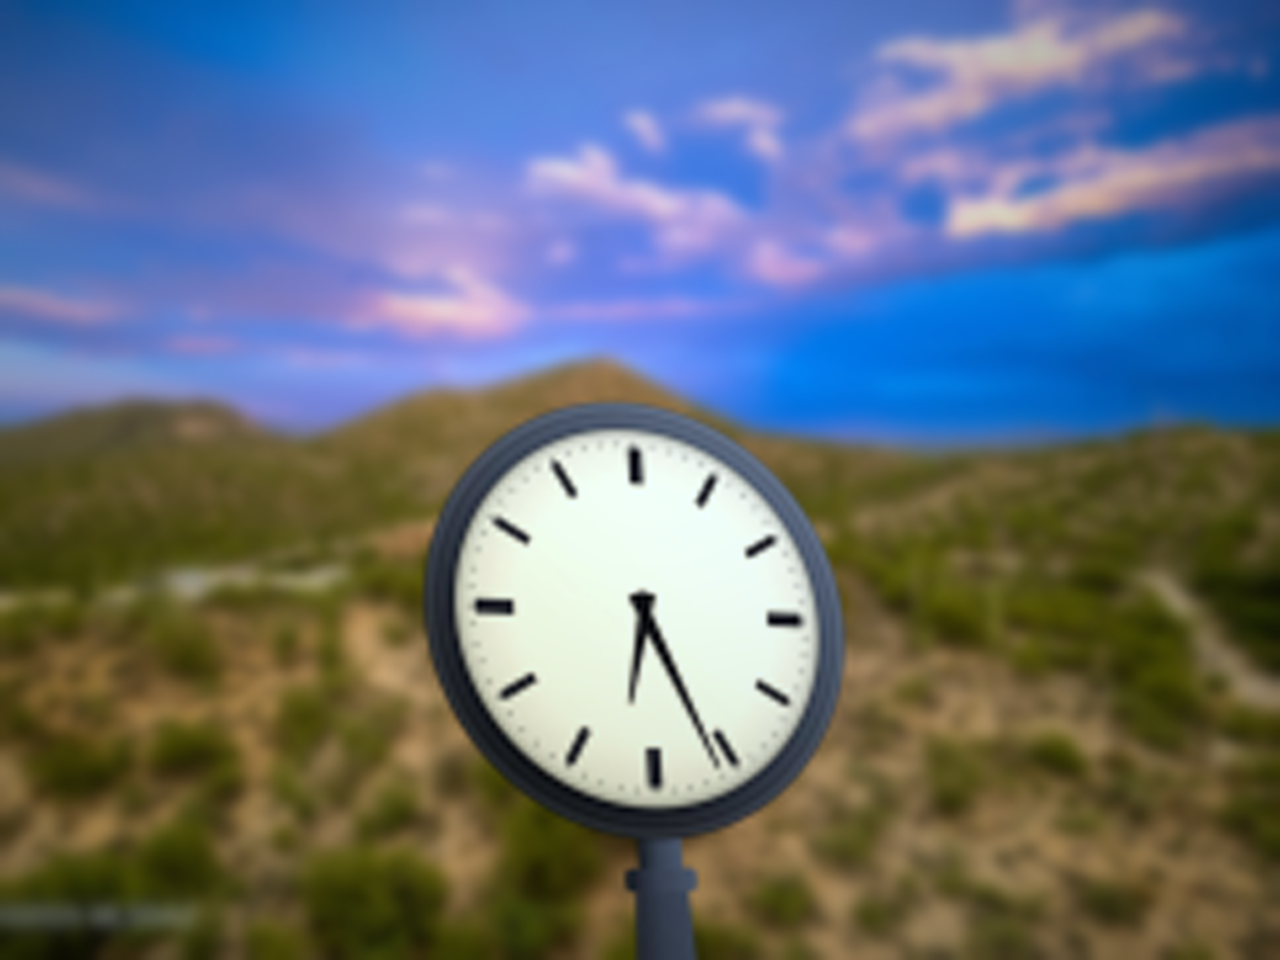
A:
6 h 26 min
